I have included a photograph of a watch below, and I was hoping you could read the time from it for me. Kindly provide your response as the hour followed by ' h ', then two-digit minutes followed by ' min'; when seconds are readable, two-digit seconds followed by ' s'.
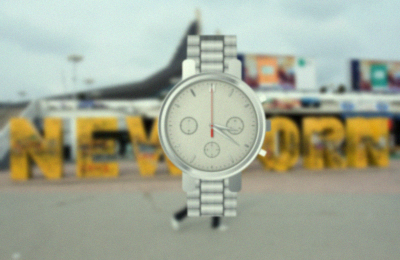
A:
3 h 21 min
